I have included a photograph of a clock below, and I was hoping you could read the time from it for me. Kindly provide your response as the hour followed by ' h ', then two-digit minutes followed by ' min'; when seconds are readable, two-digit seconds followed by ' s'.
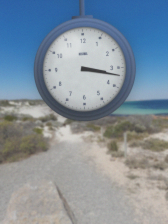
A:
3 h 17 min
